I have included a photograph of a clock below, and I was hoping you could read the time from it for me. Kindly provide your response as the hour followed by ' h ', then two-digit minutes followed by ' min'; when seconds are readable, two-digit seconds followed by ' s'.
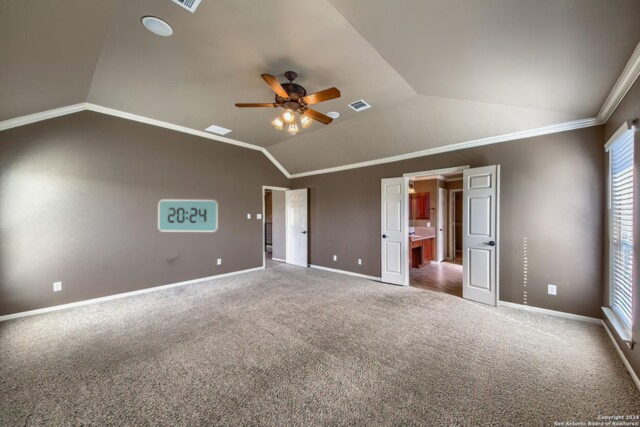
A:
20 h 24 min
